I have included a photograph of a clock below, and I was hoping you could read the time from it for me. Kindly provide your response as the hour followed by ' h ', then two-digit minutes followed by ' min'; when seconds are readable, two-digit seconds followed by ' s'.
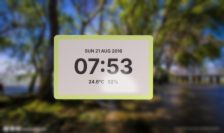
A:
7 h 53 min
